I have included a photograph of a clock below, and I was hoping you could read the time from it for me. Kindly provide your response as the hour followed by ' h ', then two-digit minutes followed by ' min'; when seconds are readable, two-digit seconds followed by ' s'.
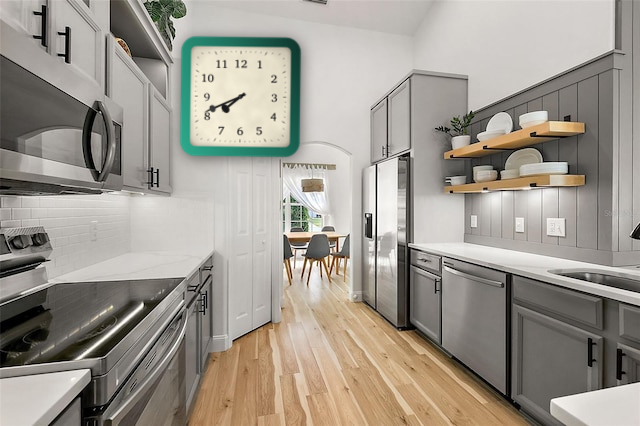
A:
7 h 41 min
